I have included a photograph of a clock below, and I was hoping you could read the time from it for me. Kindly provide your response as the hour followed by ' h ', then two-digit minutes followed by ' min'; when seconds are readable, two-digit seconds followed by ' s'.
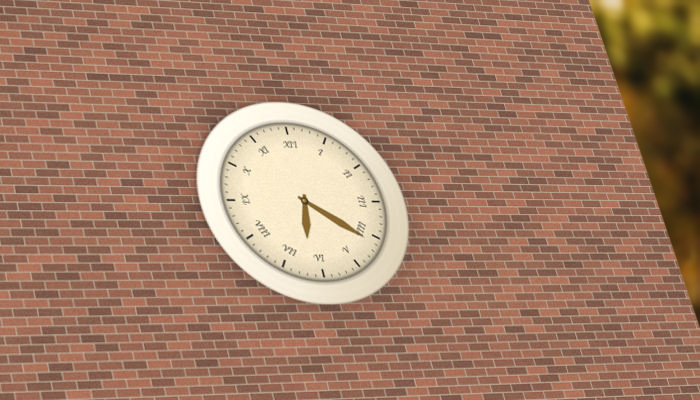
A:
6 h 21 min
